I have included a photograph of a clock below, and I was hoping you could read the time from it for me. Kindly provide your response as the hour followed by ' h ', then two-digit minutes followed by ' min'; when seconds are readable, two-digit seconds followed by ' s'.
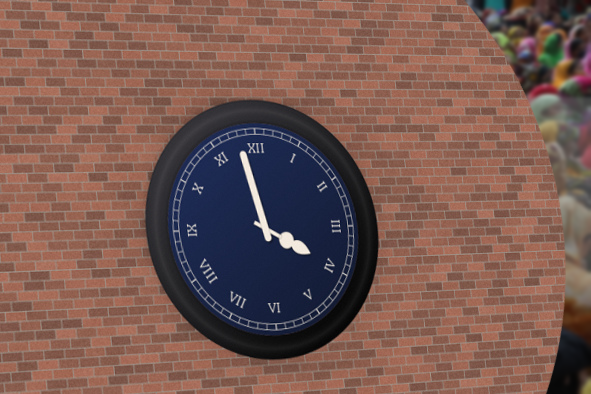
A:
3 h 58 min
